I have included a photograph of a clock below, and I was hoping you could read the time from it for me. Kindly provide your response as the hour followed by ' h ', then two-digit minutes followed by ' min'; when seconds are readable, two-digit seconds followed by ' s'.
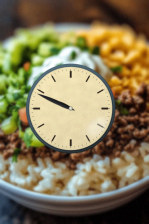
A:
9 h 49 min
